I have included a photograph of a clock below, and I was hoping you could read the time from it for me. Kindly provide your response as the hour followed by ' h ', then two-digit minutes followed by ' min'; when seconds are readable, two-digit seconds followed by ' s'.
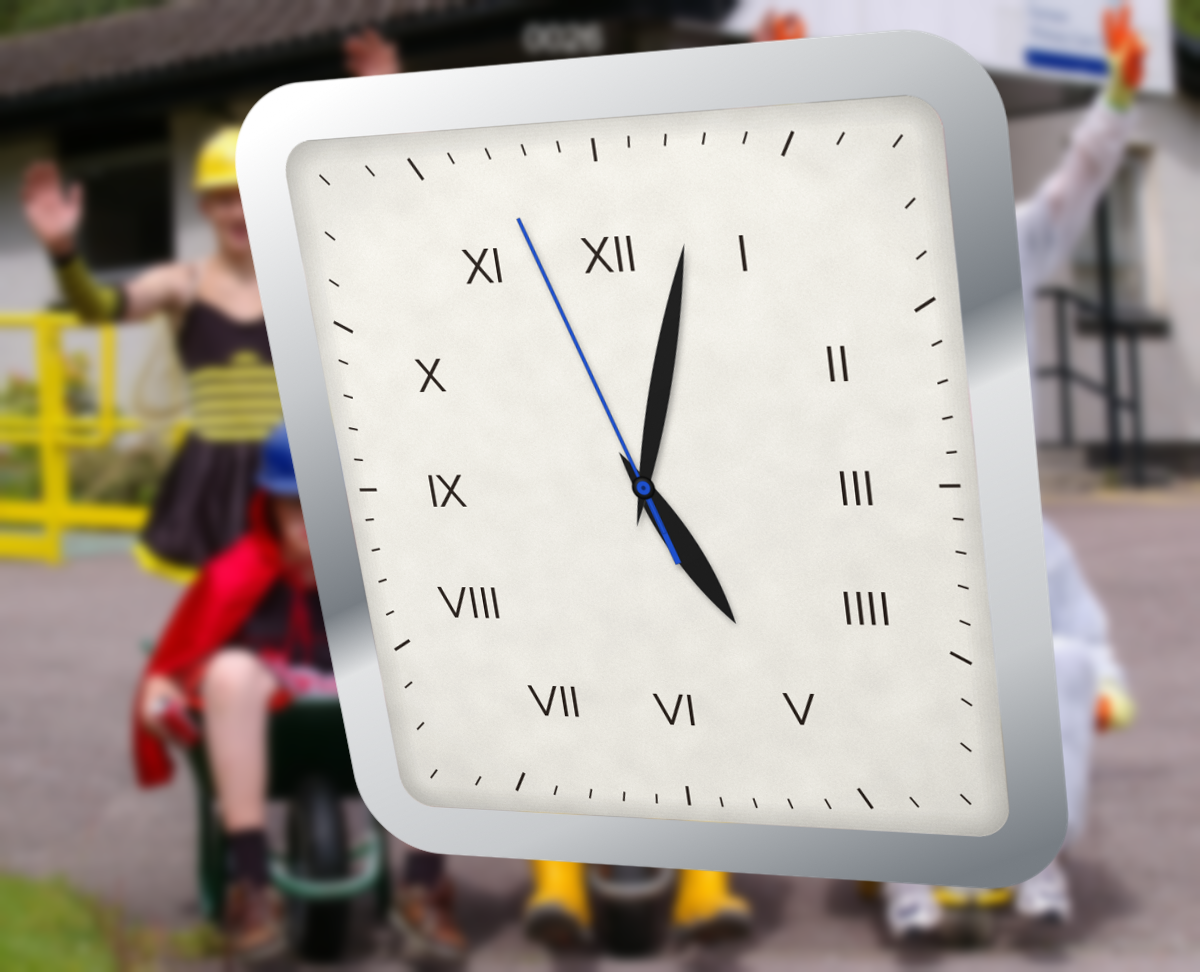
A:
5 h 02 min 57 s
